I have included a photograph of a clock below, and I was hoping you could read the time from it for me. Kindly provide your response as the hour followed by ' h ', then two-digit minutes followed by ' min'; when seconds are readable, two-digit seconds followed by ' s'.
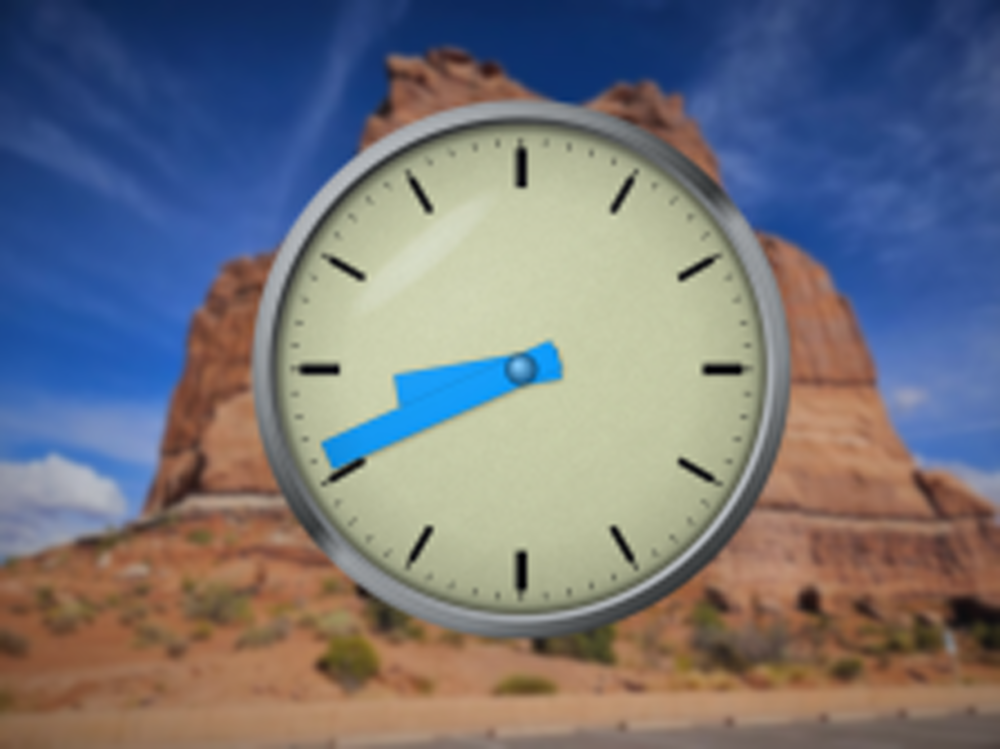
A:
8 h 41 min
